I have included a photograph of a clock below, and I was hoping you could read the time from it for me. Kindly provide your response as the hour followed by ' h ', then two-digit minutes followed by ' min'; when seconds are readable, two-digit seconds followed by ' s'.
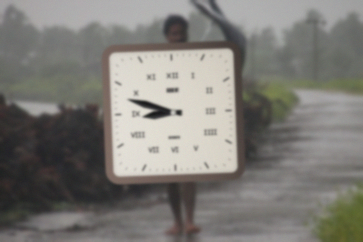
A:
8 h 48 min
